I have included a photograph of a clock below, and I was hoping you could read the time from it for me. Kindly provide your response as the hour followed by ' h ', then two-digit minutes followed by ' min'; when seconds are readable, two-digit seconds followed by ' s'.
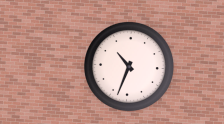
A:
10 h 33 min
